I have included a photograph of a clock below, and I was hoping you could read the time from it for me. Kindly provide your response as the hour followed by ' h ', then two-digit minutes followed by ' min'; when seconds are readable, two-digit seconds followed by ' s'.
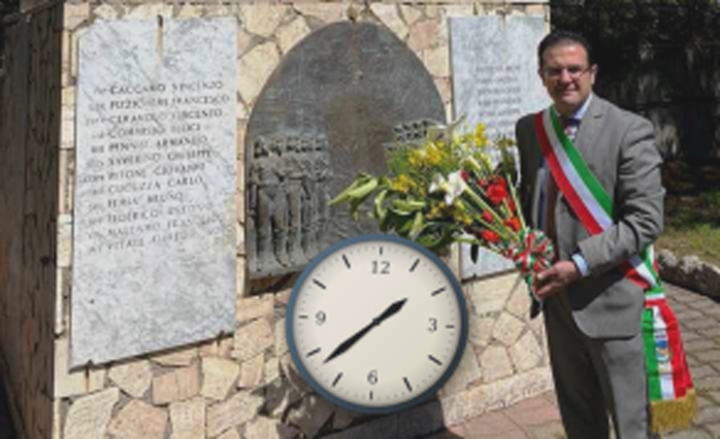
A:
1 h 38 min
